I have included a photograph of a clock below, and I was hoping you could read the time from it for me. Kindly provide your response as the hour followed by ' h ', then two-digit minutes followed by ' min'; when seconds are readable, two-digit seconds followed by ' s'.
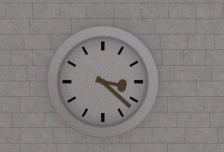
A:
3 h 22 min
